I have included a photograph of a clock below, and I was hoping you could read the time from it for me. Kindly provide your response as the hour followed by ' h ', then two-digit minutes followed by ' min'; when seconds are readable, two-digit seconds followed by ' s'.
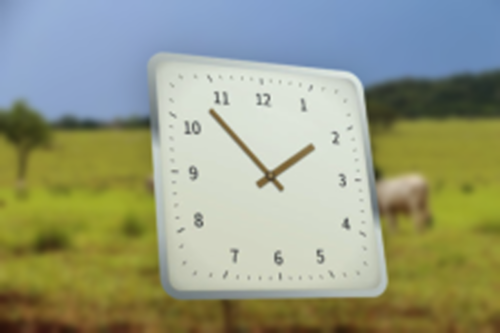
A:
1 h 53 min
